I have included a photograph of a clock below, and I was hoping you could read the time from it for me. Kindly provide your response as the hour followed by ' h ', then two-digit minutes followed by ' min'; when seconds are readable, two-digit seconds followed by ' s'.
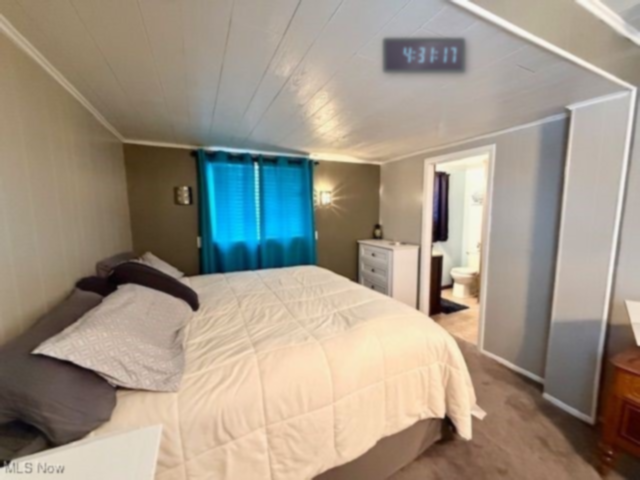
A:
4 h 31 min 17 s
